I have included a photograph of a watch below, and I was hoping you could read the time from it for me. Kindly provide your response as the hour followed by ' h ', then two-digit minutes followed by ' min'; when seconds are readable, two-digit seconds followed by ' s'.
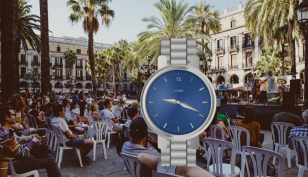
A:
9 h 19 min
